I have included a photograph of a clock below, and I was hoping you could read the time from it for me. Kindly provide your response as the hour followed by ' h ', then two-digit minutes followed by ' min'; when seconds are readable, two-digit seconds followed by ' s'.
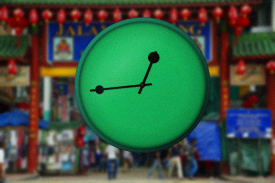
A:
12 h 44 min
